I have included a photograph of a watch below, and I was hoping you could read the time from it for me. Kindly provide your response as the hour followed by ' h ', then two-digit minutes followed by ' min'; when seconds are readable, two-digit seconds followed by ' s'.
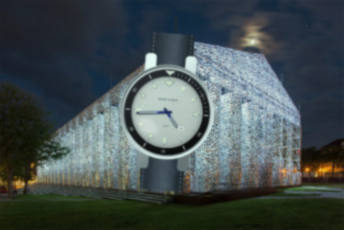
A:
4 h 44 min
